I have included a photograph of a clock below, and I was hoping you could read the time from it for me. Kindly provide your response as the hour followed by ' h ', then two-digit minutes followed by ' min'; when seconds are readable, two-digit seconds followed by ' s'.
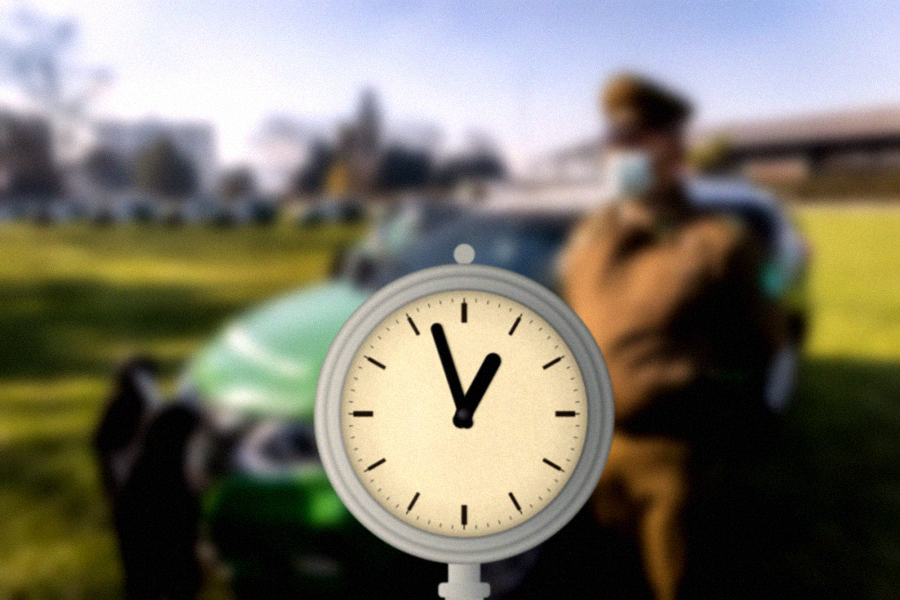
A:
12 h 57 min
